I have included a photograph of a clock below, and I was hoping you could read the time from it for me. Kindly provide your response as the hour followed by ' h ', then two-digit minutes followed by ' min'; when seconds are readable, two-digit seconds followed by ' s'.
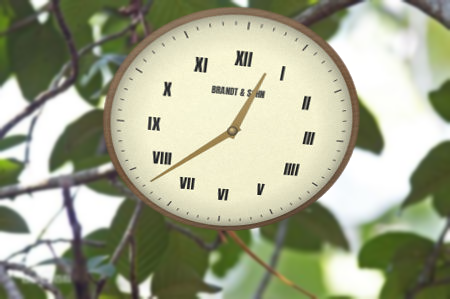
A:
12 h 38 min
